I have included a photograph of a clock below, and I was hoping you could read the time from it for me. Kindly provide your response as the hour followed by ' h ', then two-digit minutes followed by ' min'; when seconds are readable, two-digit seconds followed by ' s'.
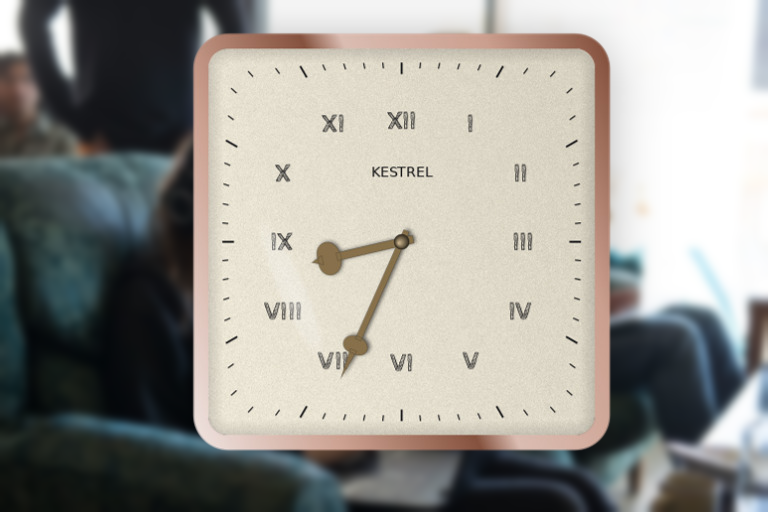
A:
8 h 34 min
